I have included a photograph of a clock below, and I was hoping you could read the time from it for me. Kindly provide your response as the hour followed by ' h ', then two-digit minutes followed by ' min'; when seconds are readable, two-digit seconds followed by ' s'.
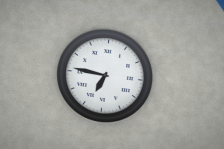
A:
6 h 46 min
